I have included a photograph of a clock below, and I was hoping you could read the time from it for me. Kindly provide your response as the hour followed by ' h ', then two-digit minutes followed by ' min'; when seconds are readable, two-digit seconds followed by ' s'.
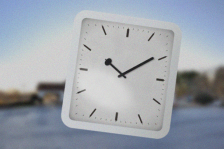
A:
10 h 09 min
